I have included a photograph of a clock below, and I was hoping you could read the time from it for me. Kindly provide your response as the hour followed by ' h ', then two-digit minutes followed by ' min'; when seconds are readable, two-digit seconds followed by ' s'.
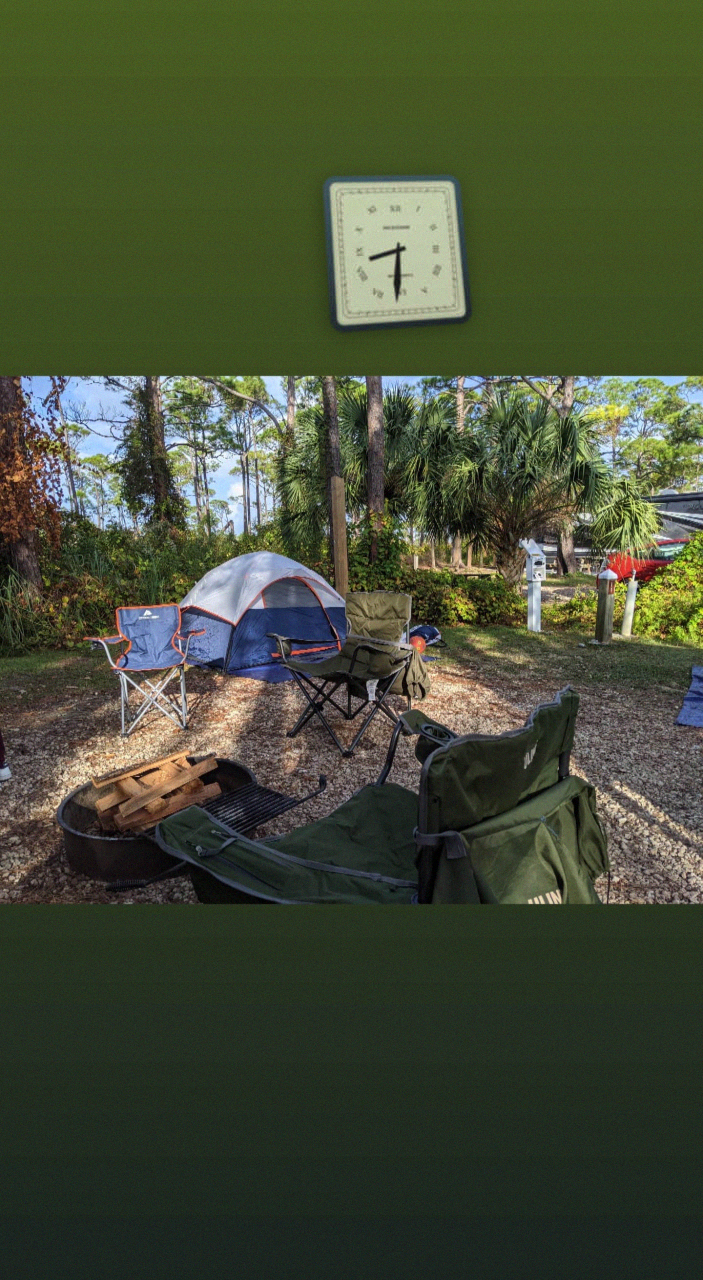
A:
8 h 31 min
